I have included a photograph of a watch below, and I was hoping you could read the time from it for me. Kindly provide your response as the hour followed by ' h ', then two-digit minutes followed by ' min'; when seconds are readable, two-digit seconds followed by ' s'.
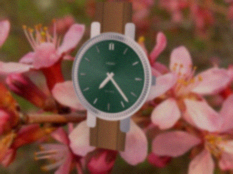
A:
7 h 23 min
